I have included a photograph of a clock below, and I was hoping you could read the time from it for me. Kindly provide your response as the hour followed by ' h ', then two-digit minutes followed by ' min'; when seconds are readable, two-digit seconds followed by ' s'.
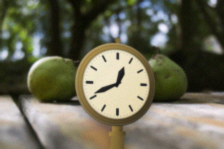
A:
12 h 41 min
